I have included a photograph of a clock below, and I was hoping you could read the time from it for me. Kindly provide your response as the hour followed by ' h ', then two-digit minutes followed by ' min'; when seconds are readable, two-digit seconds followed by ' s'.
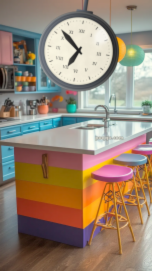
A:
6 h 52 min
